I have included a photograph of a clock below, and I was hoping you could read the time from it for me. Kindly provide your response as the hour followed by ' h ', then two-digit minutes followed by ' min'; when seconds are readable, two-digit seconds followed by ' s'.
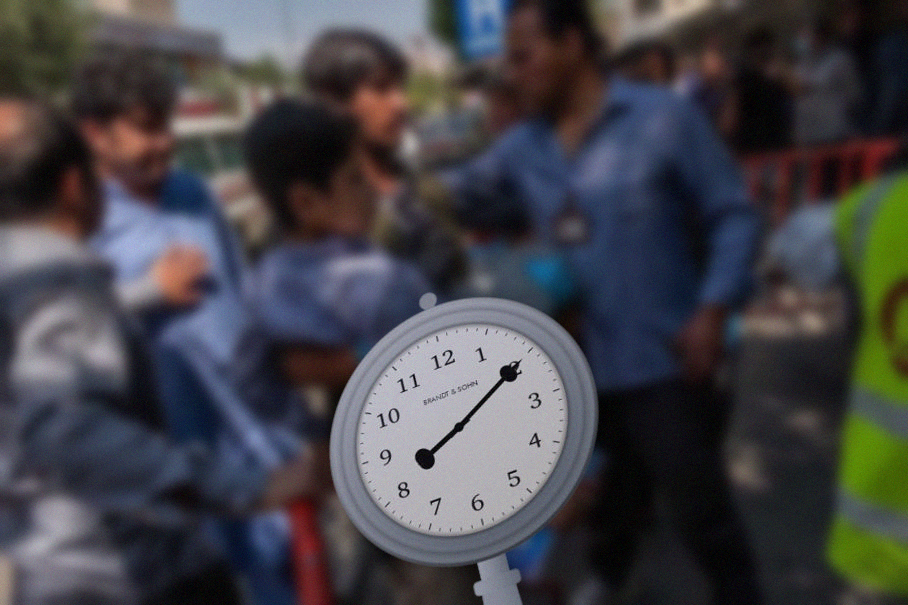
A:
8 h 10 min
